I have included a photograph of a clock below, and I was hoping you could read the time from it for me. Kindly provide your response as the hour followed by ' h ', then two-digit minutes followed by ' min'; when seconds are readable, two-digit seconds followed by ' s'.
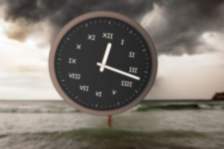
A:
12 h 17 min
